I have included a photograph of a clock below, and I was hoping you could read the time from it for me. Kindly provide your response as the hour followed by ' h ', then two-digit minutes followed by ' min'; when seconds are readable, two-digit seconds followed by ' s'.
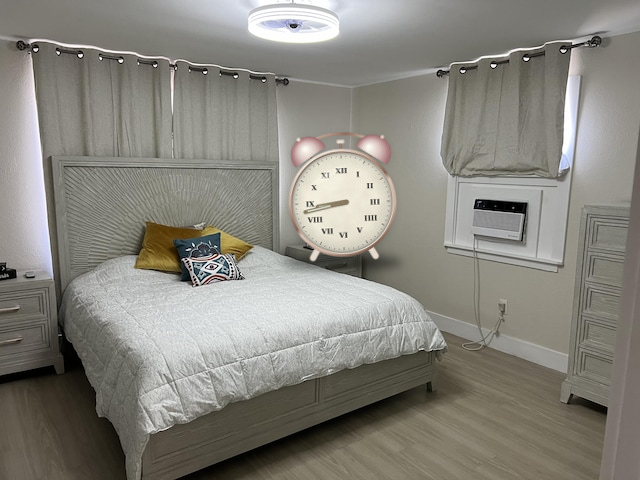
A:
8 h 43 min
